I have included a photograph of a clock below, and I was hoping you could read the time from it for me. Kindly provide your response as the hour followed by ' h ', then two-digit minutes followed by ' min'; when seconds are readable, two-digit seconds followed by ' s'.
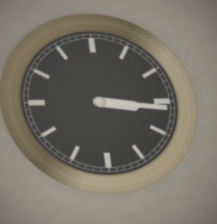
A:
3 h 16 min
